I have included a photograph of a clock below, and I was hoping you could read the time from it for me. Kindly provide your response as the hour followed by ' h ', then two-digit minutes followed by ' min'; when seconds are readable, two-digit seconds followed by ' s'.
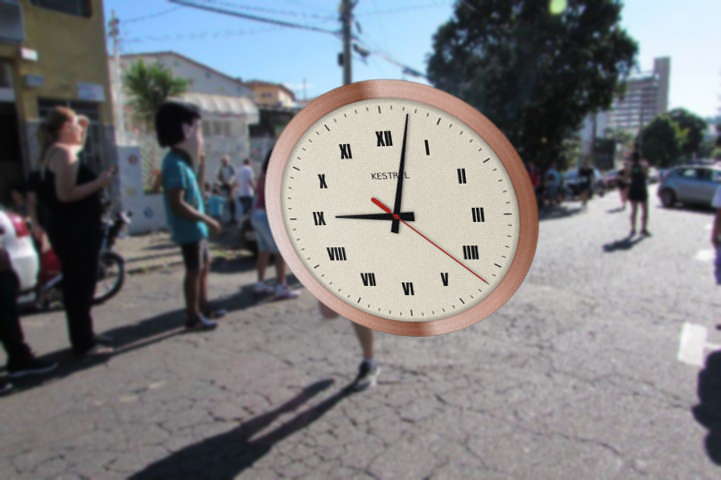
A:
9 h 02 min 22 s
